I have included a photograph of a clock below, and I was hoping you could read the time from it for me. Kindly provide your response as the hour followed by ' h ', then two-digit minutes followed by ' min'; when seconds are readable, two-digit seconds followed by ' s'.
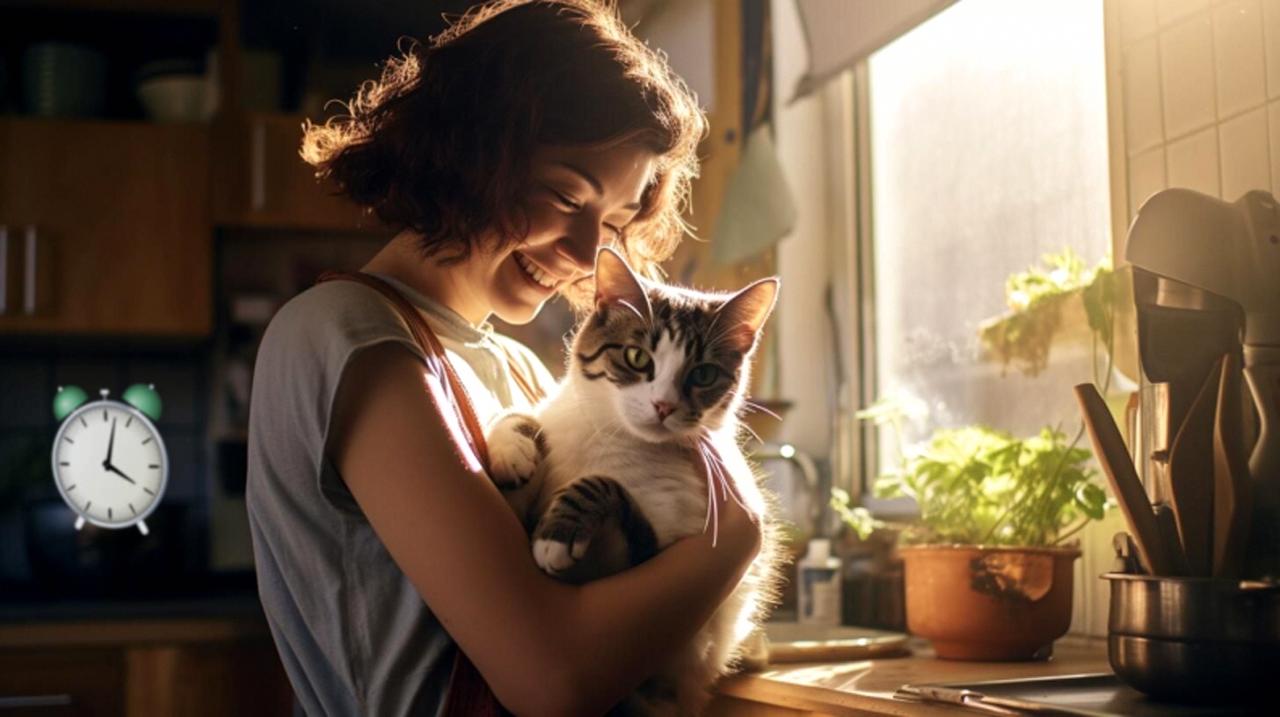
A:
4 h 02 min
